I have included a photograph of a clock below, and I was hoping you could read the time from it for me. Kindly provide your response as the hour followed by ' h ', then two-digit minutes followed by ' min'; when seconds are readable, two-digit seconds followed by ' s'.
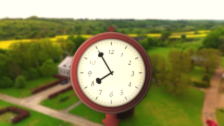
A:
7 h 55 min
